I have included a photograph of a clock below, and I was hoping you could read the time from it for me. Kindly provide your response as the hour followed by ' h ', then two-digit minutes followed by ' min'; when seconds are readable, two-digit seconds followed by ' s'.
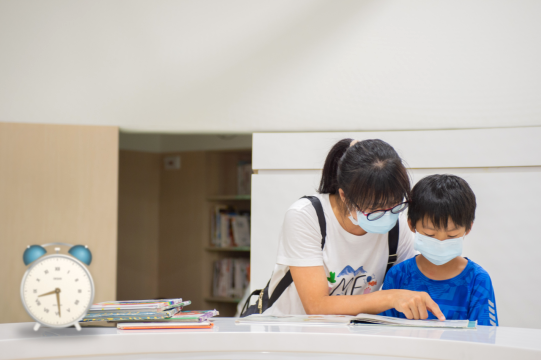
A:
8 h 29 min
